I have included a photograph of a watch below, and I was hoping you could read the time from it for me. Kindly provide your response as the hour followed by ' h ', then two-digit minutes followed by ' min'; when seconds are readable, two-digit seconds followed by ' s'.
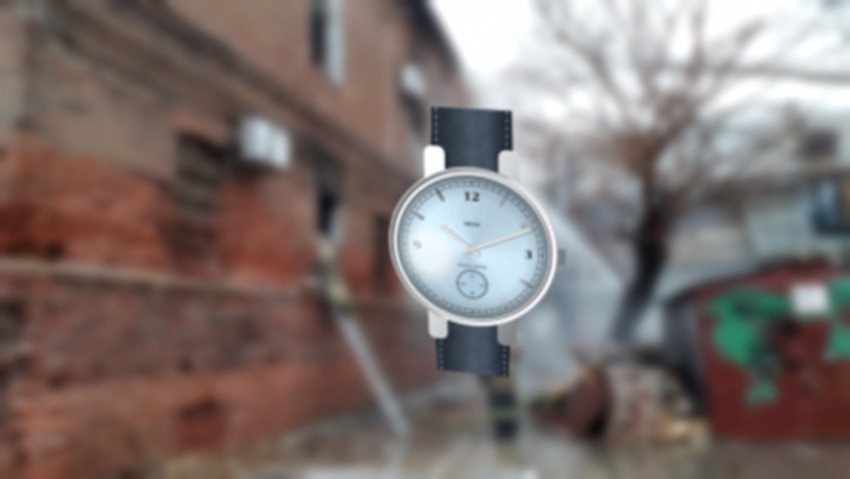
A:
10 h 11 min
